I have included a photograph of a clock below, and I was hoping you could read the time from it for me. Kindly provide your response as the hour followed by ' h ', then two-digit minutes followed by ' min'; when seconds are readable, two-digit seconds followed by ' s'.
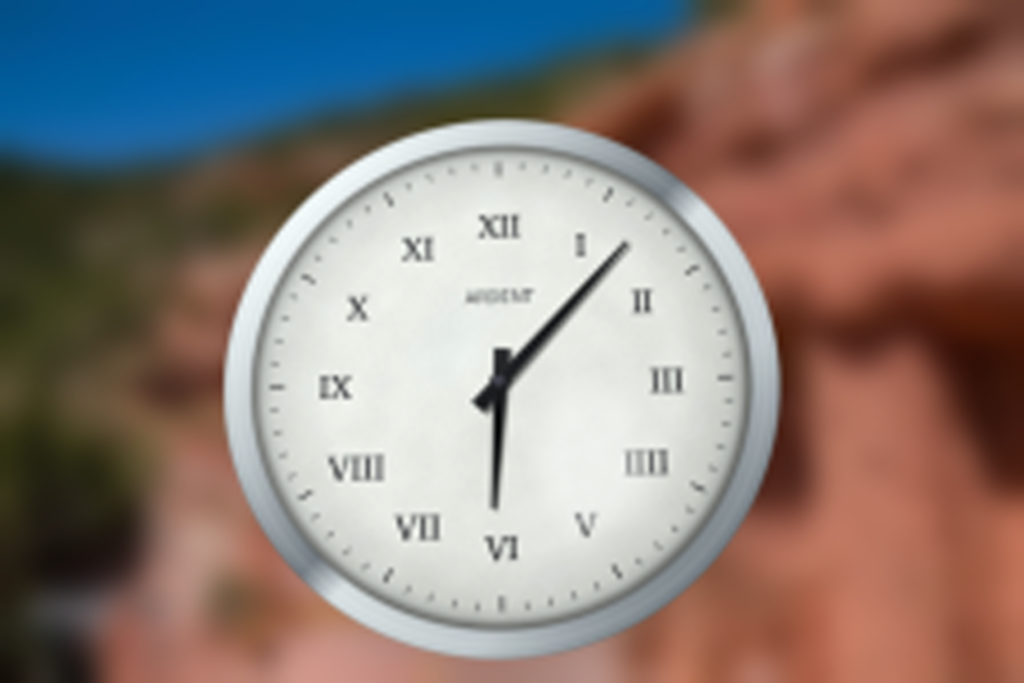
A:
6 h 07 min
